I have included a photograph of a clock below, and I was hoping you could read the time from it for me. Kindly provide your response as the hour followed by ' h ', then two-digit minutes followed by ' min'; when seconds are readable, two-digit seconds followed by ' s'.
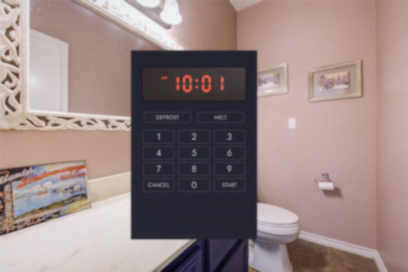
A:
10 h 01 min
